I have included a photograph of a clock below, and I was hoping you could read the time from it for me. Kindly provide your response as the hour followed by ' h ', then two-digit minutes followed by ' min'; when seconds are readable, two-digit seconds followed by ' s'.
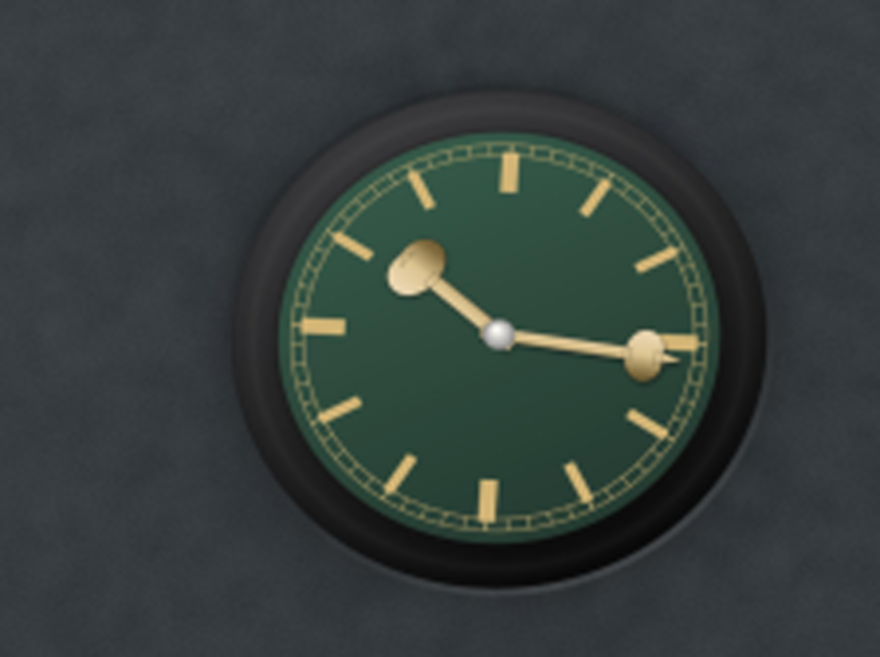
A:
10 h 16 min
